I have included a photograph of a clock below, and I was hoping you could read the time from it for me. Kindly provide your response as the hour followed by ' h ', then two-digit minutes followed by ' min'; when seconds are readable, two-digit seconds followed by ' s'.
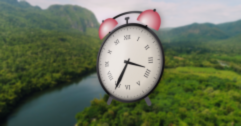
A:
3 h 35 min
